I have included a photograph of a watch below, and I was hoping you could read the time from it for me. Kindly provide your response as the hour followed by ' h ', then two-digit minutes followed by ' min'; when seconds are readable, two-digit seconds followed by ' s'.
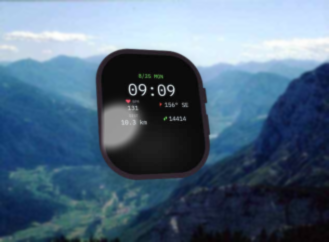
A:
9 h 09 min
